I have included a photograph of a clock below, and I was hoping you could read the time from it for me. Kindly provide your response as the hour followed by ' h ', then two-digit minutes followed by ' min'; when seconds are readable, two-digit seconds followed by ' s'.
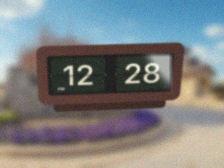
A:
12 h 28 min
